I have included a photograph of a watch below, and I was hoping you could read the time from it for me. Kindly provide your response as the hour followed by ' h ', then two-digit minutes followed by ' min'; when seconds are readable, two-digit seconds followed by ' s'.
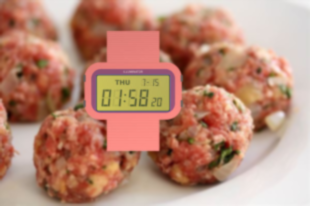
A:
1 h 58 min
